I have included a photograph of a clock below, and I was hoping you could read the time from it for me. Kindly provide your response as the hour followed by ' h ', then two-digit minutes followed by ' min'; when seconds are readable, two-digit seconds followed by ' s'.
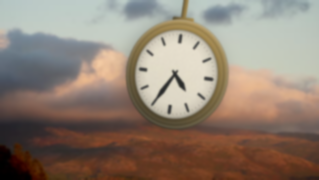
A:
4 h 35 min
